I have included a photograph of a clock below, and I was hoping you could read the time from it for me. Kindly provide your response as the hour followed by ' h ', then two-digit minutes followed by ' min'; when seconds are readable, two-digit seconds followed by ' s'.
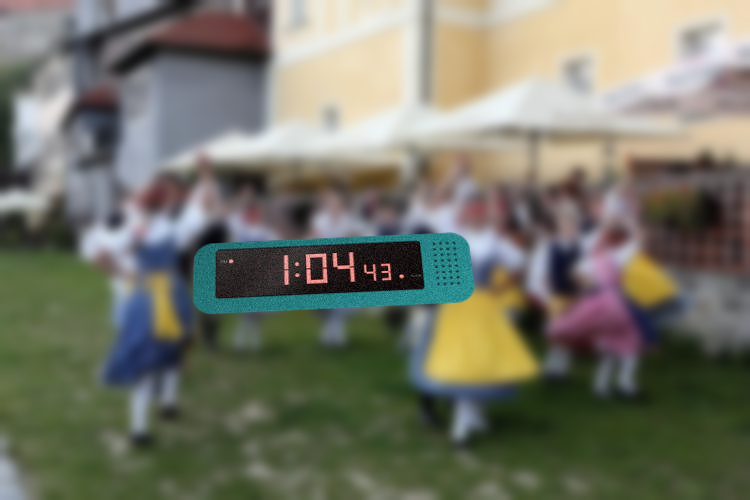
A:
1 h 04 min 43 s
